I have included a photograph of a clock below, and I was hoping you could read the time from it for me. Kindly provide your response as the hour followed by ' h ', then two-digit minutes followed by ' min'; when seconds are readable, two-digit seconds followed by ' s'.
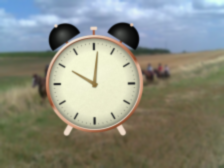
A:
10 h 01 min
